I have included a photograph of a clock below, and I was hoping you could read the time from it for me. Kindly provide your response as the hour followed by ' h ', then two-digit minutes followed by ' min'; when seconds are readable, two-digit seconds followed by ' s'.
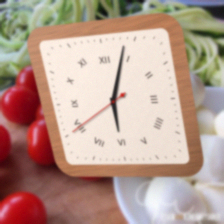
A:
6 h 03 min 40 s
